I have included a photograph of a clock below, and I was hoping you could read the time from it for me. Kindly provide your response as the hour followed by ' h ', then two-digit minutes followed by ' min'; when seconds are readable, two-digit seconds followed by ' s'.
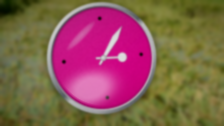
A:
3 h 06 min
